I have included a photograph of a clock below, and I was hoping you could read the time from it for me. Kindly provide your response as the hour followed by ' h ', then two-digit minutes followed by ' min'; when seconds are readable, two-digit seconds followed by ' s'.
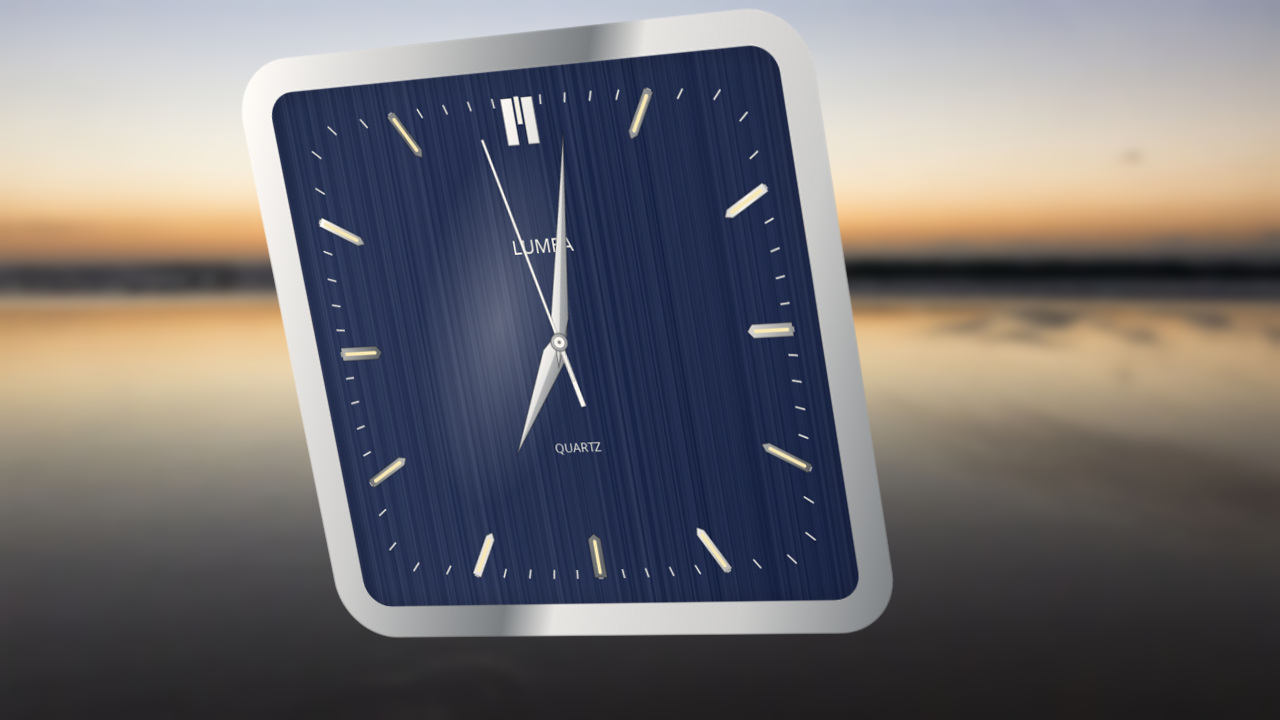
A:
7 h 01 min 58 s
